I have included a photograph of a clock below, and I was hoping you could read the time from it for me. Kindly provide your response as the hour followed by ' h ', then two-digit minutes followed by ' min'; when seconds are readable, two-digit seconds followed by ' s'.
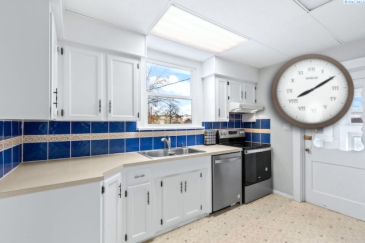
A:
8 h 10 min
